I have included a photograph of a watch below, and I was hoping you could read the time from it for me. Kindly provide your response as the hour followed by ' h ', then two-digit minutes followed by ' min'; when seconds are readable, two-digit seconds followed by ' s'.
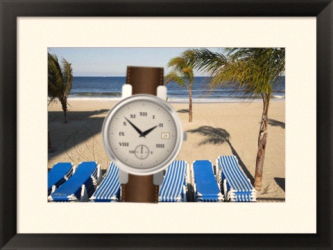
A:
1 h 52 min
